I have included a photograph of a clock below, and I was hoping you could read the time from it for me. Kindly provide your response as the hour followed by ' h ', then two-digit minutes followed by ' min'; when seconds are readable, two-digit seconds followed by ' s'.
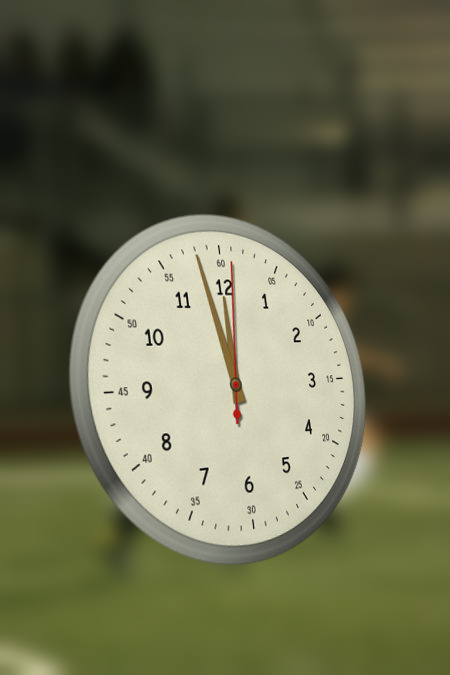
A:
11 h 58 min 01 s
